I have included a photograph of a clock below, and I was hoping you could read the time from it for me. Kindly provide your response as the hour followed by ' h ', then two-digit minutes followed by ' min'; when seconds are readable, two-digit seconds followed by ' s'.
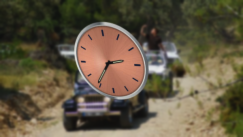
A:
2 h 36 min
